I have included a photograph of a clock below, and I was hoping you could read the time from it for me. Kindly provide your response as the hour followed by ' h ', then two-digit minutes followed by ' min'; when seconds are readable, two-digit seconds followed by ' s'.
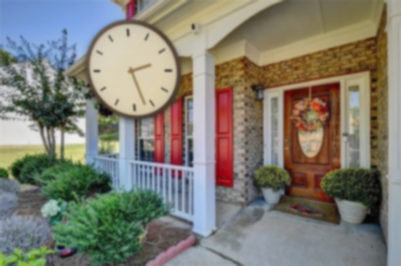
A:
2 h 27 min
